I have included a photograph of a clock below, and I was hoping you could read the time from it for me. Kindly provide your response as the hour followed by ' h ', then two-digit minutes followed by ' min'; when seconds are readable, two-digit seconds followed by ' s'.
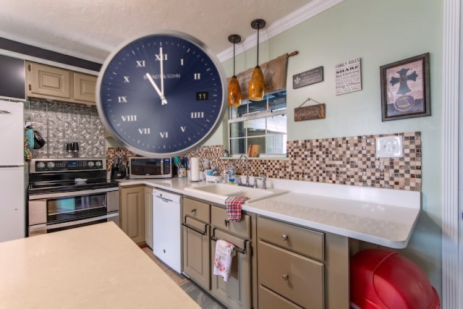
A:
11 h 00 min
